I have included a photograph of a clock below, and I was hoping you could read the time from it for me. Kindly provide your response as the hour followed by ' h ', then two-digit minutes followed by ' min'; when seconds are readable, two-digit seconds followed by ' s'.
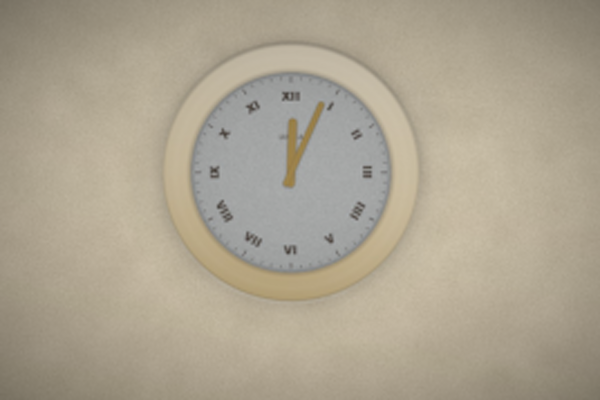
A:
12 h 04 min
